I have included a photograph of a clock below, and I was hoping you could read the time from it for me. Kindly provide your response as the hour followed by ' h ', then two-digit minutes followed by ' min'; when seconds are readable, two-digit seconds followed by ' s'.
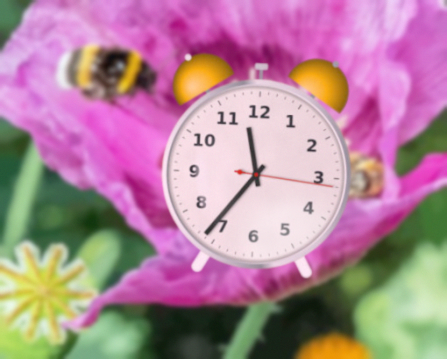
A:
11 h 36 min 16 s
